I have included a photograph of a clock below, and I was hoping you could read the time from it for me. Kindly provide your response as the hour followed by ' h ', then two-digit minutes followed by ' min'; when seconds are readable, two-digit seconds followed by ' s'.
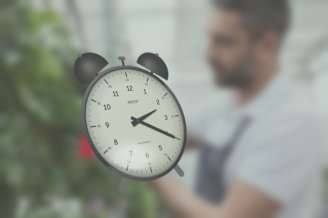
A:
2 h 20 min
